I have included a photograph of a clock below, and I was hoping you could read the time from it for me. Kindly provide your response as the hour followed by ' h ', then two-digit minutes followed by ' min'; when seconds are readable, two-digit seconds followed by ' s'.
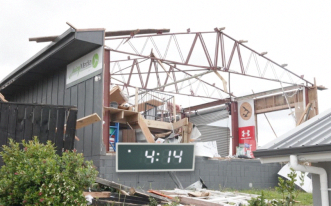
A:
4 h 14 min
